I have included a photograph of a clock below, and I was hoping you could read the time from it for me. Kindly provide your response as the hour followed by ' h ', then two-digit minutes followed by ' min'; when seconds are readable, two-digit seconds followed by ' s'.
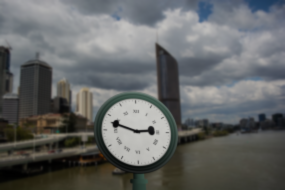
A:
2 h 48 min
